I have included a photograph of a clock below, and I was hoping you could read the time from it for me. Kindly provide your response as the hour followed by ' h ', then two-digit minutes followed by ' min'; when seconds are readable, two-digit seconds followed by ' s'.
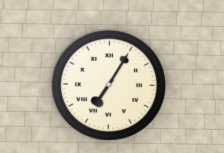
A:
7 h 05 min
